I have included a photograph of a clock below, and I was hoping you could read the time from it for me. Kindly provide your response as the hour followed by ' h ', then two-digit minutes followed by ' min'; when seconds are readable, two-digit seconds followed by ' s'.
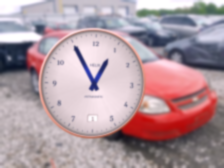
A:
12 h 55 min
